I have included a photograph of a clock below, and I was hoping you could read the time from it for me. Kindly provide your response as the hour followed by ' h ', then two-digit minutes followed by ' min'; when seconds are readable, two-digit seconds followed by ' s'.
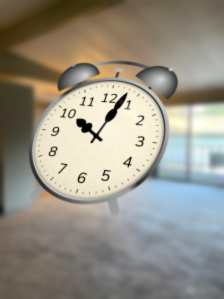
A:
10 h 03 min
